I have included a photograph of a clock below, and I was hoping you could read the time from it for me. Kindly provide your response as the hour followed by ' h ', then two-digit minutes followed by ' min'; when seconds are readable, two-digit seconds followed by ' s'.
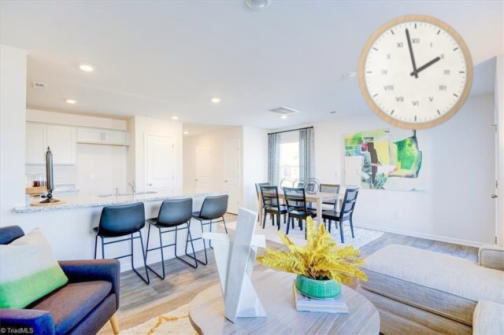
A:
1 h 58 min
